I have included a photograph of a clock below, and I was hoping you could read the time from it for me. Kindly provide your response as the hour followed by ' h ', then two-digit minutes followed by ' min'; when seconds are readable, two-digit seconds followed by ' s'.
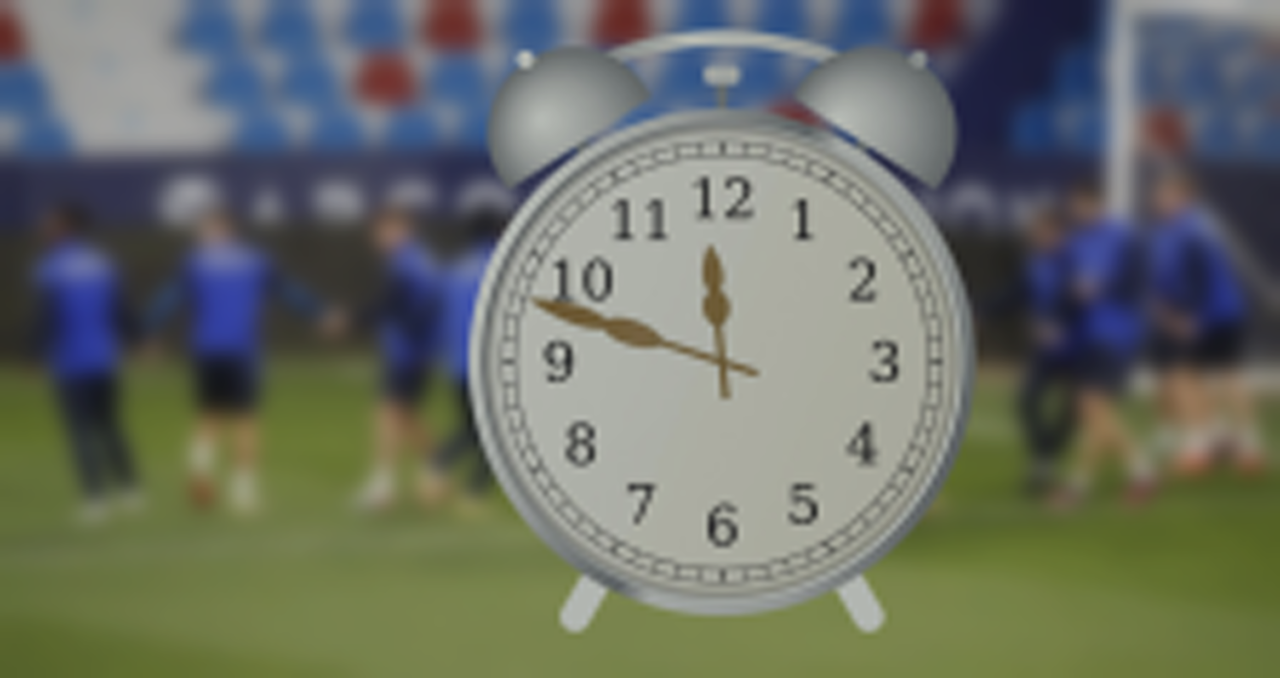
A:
11 h 48 min
